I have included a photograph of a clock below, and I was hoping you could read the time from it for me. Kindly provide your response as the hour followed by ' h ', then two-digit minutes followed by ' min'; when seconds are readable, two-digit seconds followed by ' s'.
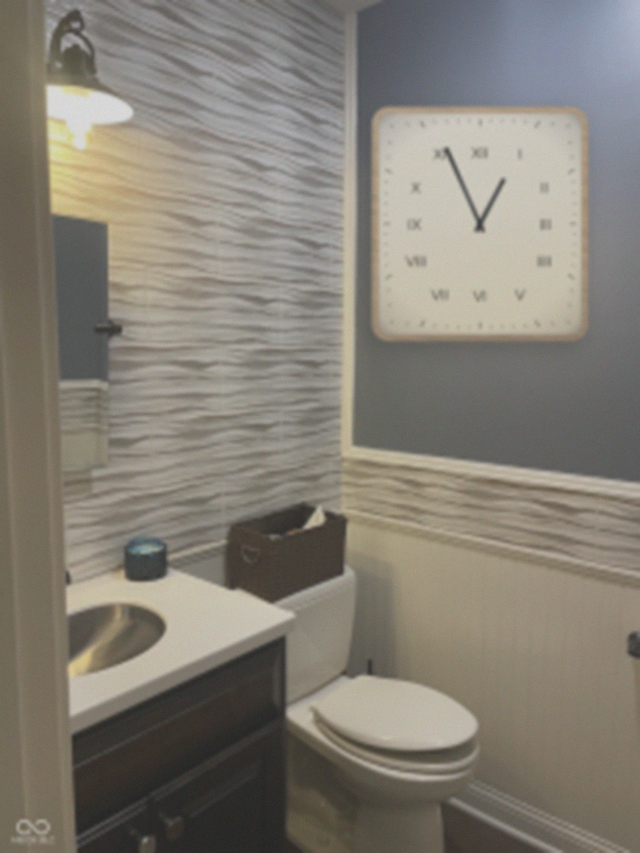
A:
12 h 56 min
